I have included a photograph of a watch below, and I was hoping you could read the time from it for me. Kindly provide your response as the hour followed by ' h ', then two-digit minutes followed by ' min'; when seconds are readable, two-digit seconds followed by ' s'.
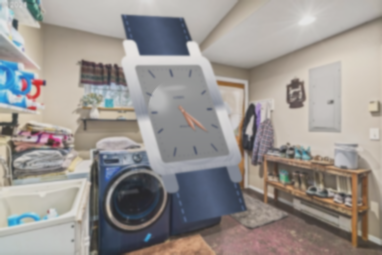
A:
5 h 23 min
